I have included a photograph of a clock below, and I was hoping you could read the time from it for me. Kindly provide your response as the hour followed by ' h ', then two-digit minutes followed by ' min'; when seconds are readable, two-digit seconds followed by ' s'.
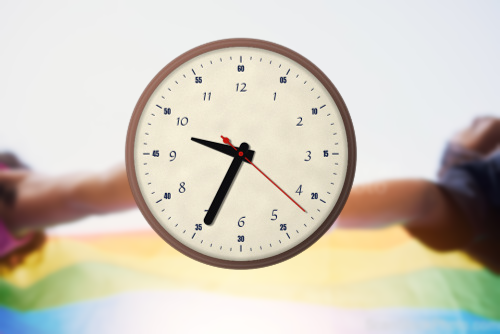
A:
9 h 34 min 22 s
